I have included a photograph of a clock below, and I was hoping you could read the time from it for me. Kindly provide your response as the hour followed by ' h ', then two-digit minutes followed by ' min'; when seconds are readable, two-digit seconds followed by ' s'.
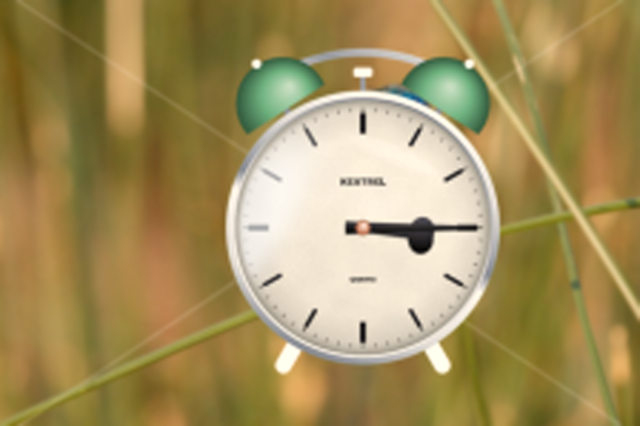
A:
3 h 15 min
